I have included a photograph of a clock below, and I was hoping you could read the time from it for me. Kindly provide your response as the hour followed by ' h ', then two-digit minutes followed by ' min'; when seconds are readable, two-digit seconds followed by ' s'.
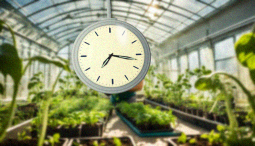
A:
7 h 17 min
